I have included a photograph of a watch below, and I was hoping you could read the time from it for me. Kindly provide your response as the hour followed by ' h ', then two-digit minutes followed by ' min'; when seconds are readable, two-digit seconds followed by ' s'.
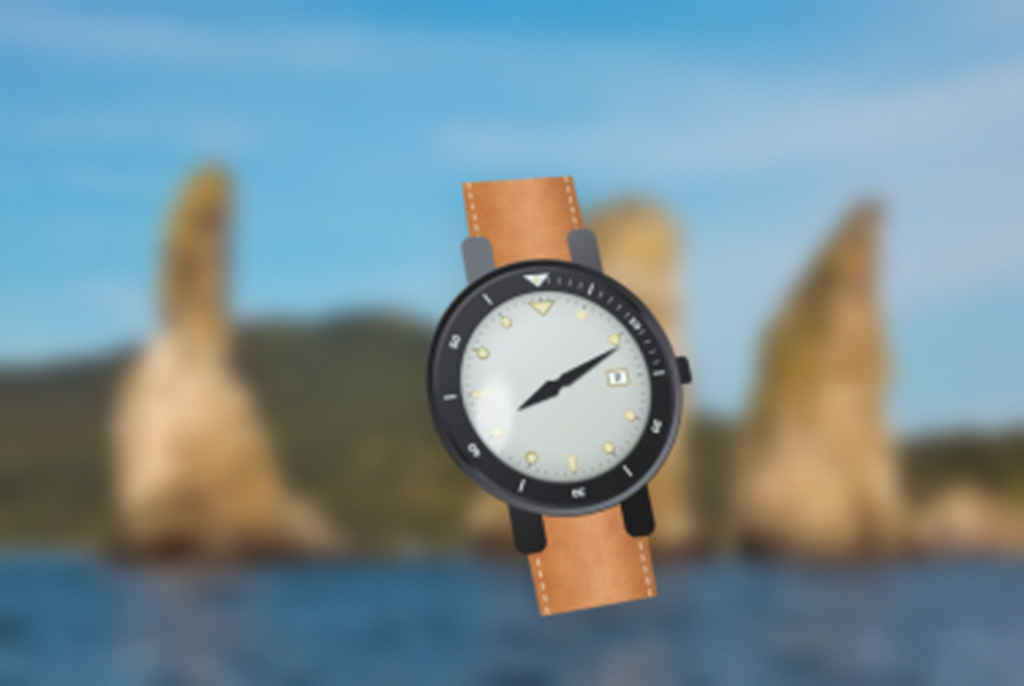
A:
8 h 11 min
